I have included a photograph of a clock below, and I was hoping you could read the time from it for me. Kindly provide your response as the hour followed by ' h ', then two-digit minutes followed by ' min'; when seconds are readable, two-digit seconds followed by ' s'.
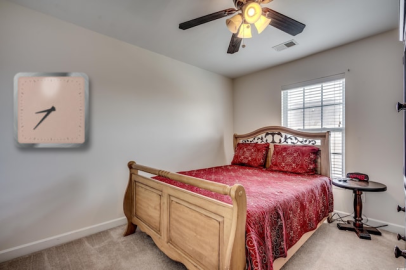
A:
8 h 37 min
